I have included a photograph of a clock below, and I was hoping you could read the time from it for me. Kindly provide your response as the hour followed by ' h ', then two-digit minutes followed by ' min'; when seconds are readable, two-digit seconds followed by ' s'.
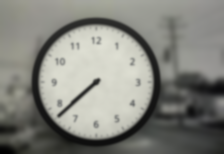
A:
7 h 38 min
